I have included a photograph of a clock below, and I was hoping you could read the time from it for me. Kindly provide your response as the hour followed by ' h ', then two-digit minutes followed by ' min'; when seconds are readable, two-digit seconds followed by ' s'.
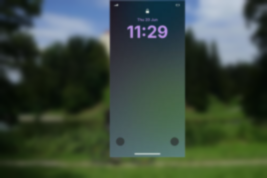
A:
11 h 29 min
